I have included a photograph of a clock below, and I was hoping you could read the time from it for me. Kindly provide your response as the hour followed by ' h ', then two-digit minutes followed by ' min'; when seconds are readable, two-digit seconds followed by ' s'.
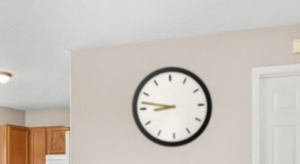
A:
8 h 47 min
